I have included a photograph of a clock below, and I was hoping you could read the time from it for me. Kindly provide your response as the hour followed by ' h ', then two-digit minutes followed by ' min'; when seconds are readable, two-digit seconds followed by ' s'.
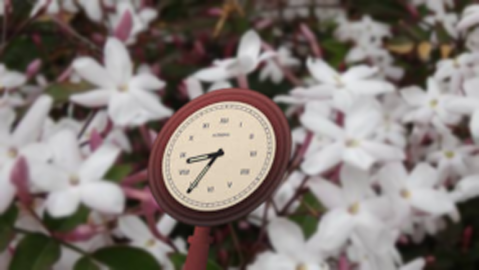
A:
8 h 35 min
